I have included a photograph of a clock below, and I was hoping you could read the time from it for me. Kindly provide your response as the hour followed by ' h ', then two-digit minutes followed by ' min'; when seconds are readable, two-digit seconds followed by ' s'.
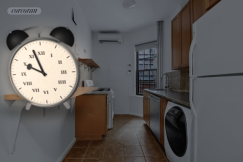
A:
9 h 57 min
